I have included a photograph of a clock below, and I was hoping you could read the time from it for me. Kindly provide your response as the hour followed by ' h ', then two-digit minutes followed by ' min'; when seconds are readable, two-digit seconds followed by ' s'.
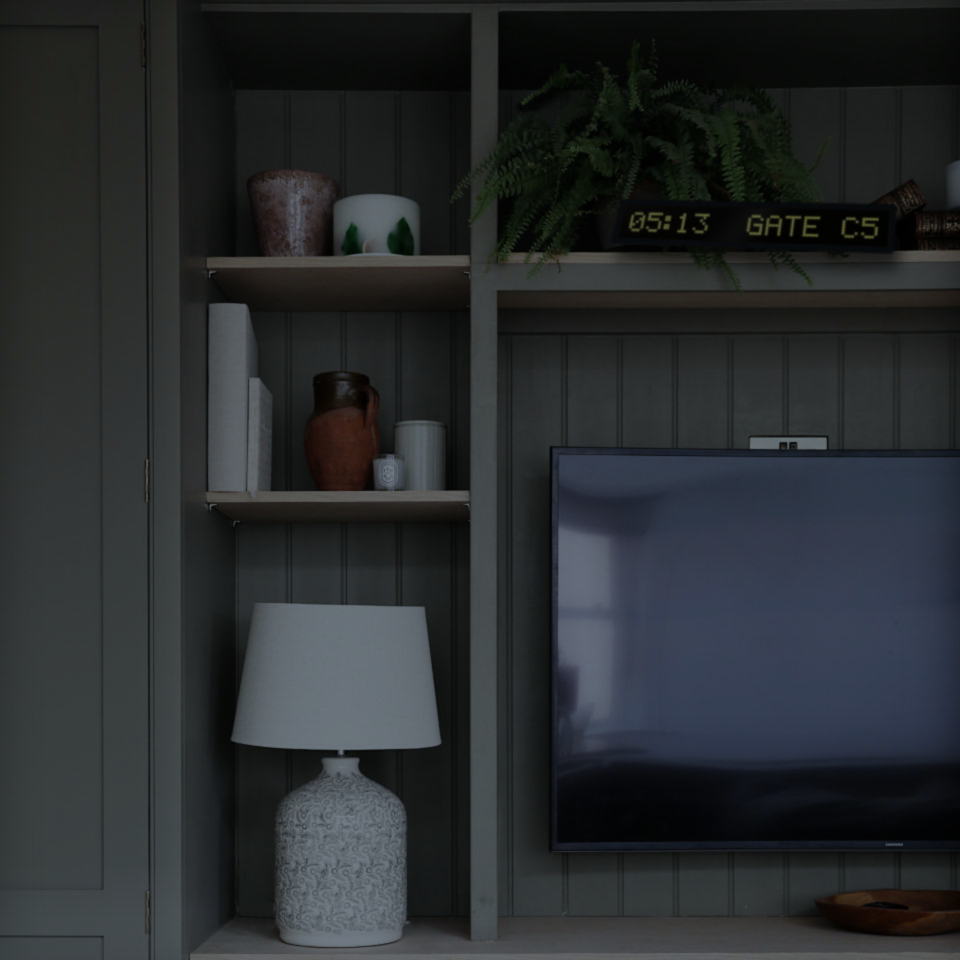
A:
5 h 13 min
